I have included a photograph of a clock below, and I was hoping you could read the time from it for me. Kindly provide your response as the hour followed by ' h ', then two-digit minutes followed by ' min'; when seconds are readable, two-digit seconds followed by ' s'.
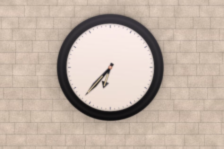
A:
6 h 37 min
